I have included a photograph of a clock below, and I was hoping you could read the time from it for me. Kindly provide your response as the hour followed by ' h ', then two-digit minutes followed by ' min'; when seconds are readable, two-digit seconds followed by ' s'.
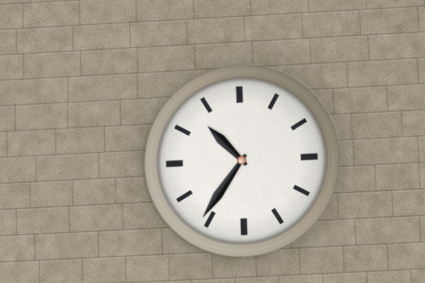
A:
10 h 36 min
